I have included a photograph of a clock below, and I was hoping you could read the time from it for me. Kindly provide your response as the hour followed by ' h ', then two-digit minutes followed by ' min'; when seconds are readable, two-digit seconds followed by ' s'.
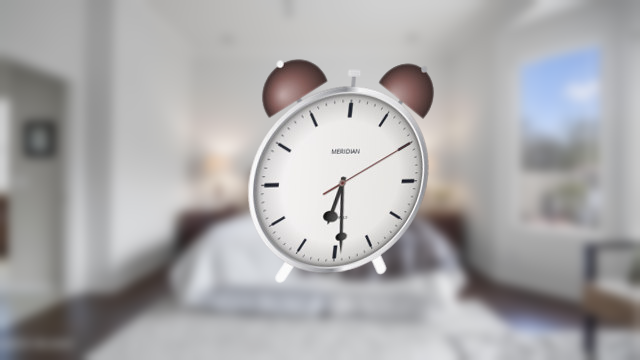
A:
6 h 29 min 10 s
